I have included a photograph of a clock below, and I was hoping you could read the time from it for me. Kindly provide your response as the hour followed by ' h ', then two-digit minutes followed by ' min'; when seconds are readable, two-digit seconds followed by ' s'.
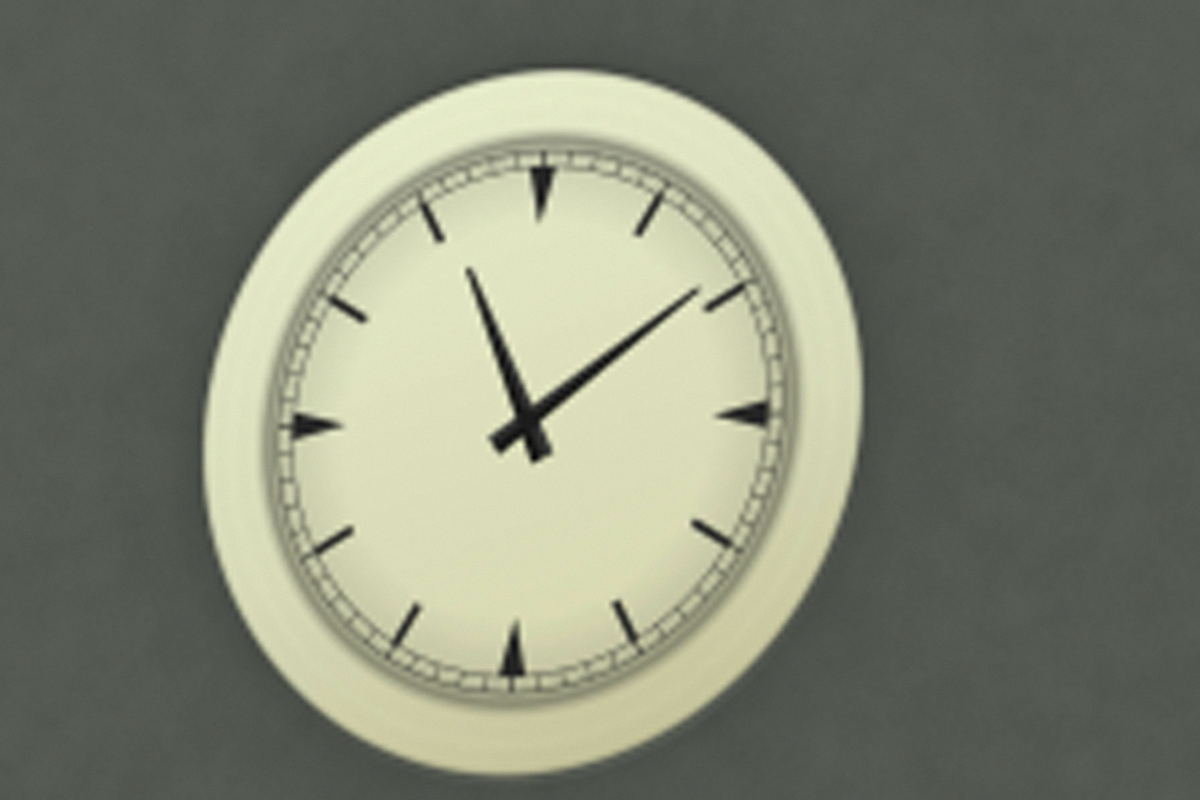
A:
11 h 09 min
